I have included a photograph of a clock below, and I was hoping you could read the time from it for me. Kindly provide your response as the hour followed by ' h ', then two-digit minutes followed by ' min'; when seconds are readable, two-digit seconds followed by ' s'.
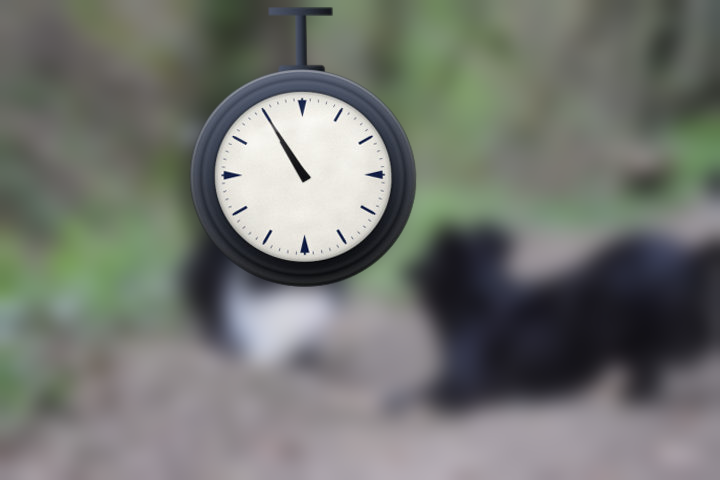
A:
10 h 55 min
